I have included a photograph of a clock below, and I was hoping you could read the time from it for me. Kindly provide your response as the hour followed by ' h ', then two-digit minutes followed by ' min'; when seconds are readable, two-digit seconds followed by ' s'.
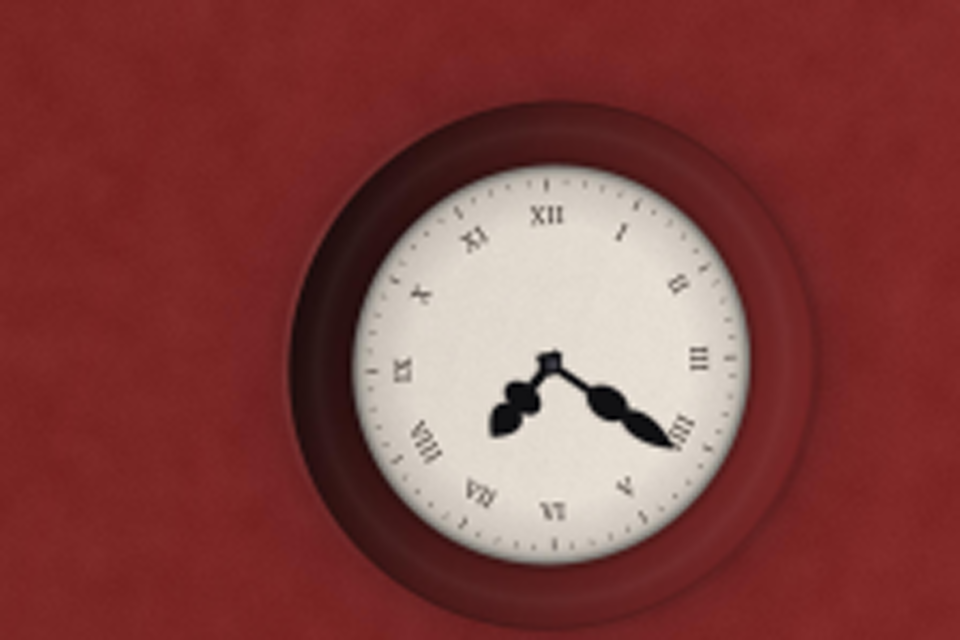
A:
7 h 21 min
